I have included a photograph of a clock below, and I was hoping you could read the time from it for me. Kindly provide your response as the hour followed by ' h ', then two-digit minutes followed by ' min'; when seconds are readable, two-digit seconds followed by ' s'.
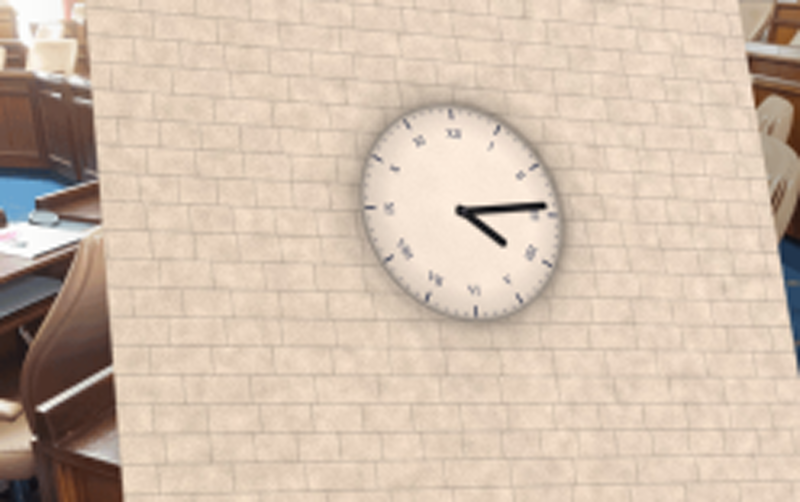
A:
4 h 14 min
